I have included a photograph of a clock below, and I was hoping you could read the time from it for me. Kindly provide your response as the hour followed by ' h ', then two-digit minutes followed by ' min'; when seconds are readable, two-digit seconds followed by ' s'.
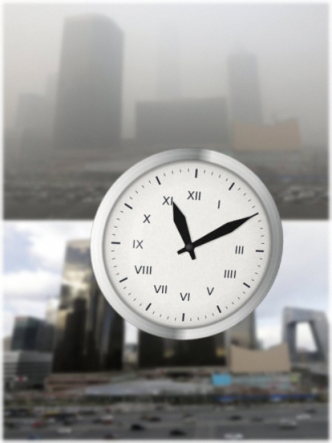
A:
11 h 10 min
